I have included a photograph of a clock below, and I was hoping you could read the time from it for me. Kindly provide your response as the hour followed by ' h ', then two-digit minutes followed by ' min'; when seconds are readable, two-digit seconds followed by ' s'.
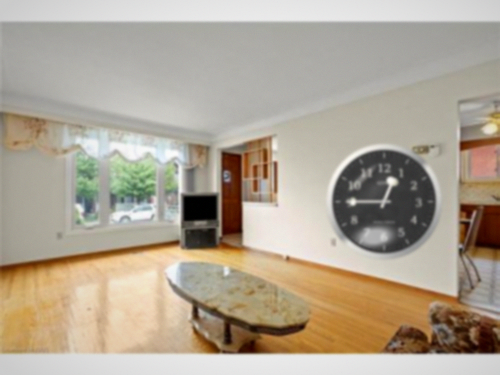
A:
12 h 45 min
